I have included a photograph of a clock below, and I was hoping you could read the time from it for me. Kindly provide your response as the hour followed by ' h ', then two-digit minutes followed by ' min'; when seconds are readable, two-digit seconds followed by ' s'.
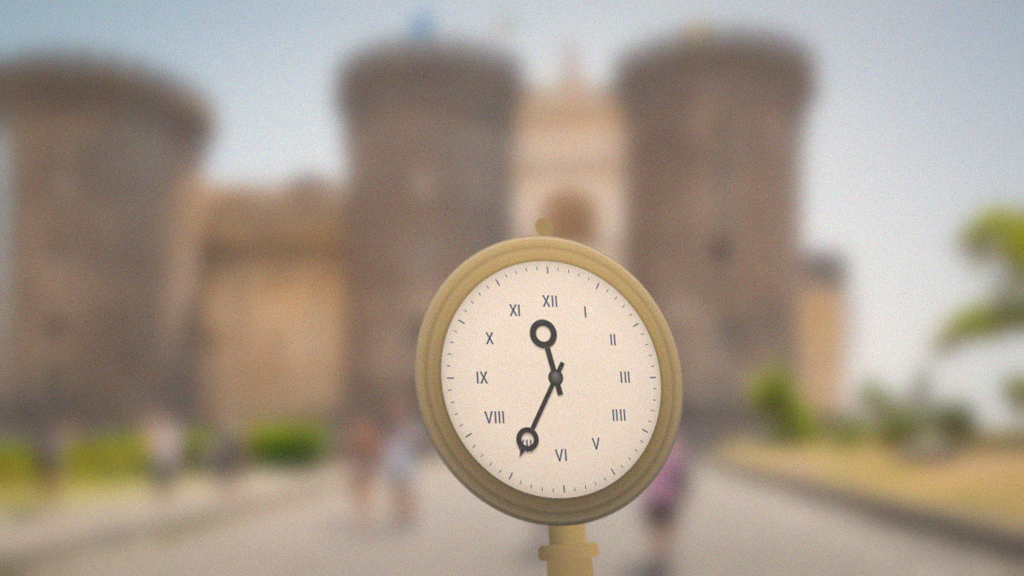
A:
11 h 35 min
